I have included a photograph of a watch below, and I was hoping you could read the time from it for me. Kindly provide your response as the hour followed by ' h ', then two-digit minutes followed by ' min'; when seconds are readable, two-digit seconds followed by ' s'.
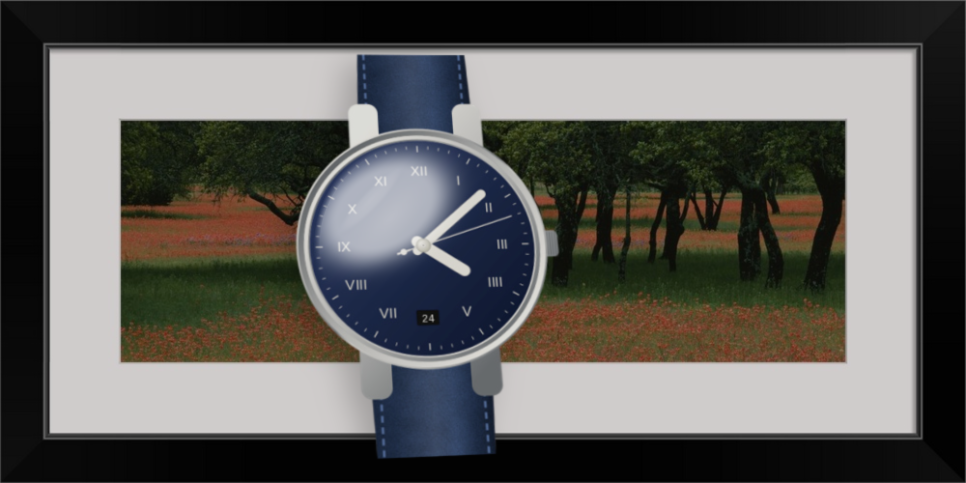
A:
4 h 08 min 12 s
